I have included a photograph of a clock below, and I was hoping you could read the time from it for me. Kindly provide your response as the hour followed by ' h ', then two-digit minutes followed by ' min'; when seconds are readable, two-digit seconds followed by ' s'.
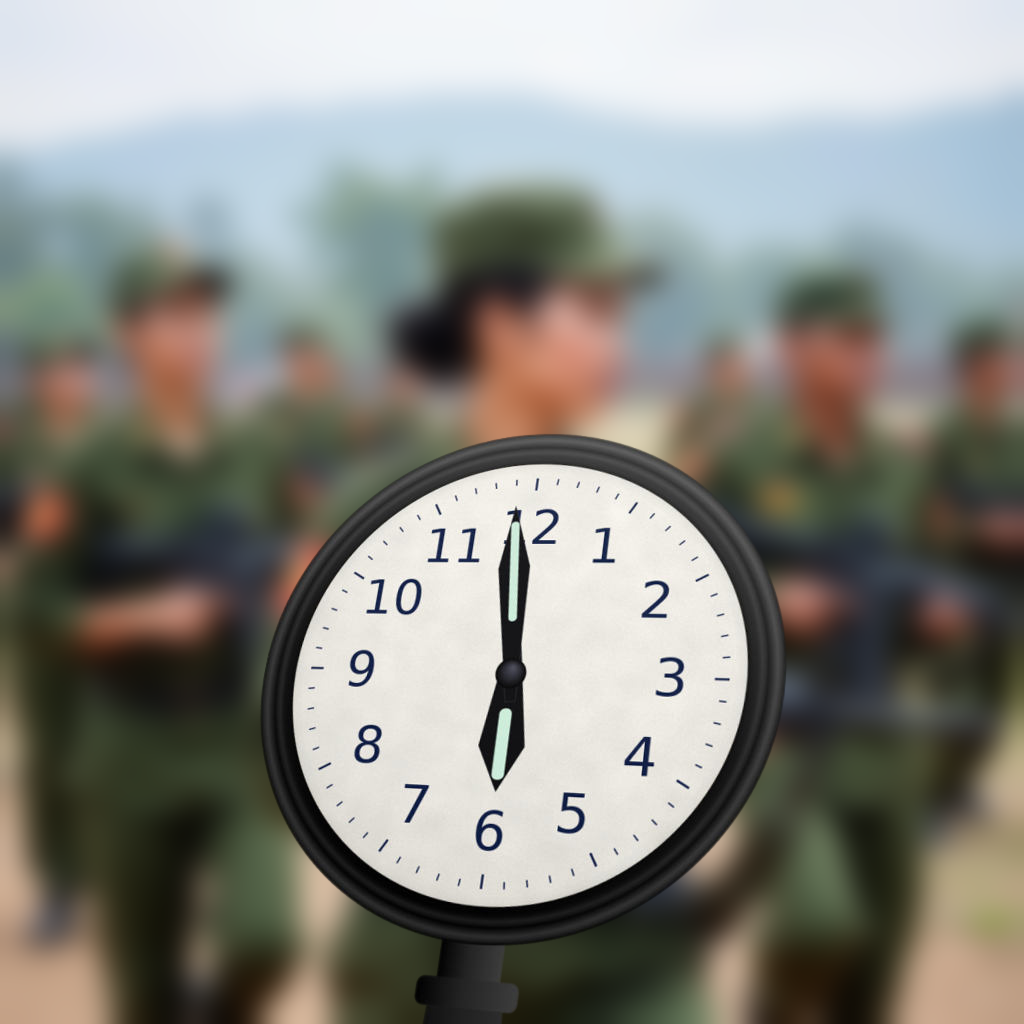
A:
5 h 59 min
